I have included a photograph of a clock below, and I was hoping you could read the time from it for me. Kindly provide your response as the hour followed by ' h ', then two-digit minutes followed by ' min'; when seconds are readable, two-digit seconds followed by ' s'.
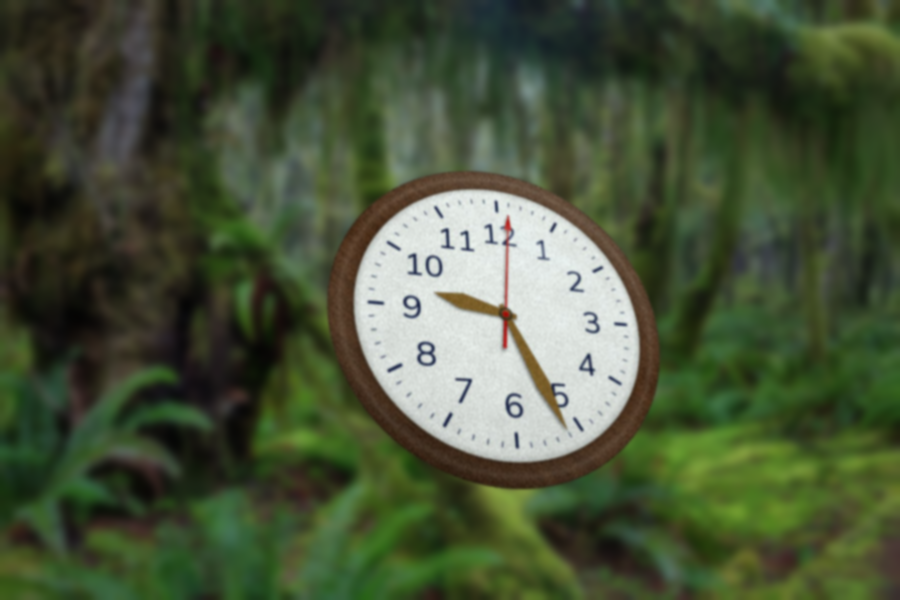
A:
9 h 26 min 01 s
